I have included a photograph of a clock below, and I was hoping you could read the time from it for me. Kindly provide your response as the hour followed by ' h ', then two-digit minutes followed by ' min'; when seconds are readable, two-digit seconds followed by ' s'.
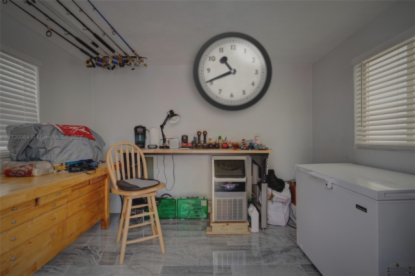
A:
10 h 41 min
